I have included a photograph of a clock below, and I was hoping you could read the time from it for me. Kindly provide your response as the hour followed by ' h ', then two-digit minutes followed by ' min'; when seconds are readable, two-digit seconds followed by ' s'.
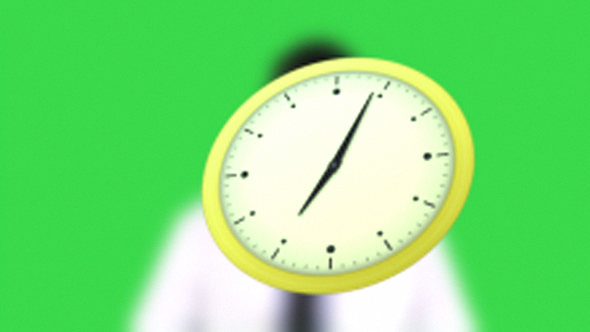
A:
7 h 04 min
